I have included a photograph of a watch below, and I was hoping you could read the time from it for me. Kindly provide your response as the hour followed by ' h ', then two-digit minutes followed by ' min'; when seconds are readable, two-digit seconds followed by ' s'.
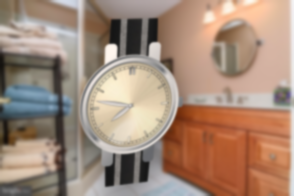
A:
7 h 47 min
